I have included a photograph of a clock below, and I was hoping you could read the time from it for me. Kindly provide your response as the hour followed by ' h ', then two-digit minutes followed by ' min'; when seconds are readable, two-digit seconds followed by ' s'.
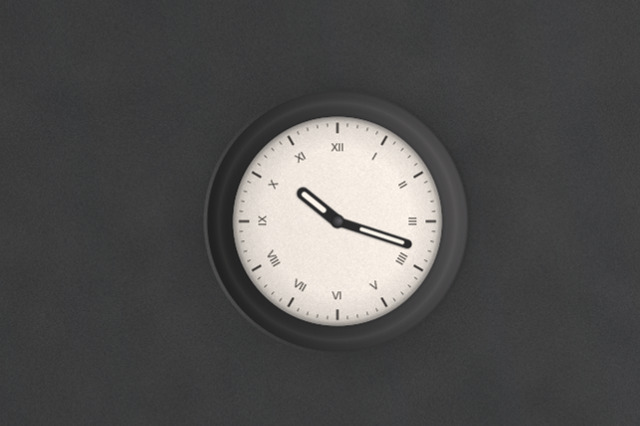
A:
10 h 18 min
